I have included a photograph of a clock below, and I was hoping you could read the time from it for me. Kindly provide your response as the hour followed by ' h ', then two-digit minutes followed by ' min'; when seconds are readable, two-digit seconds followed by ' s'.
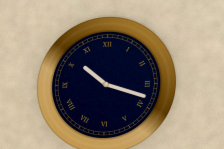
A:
10 h 18 min
